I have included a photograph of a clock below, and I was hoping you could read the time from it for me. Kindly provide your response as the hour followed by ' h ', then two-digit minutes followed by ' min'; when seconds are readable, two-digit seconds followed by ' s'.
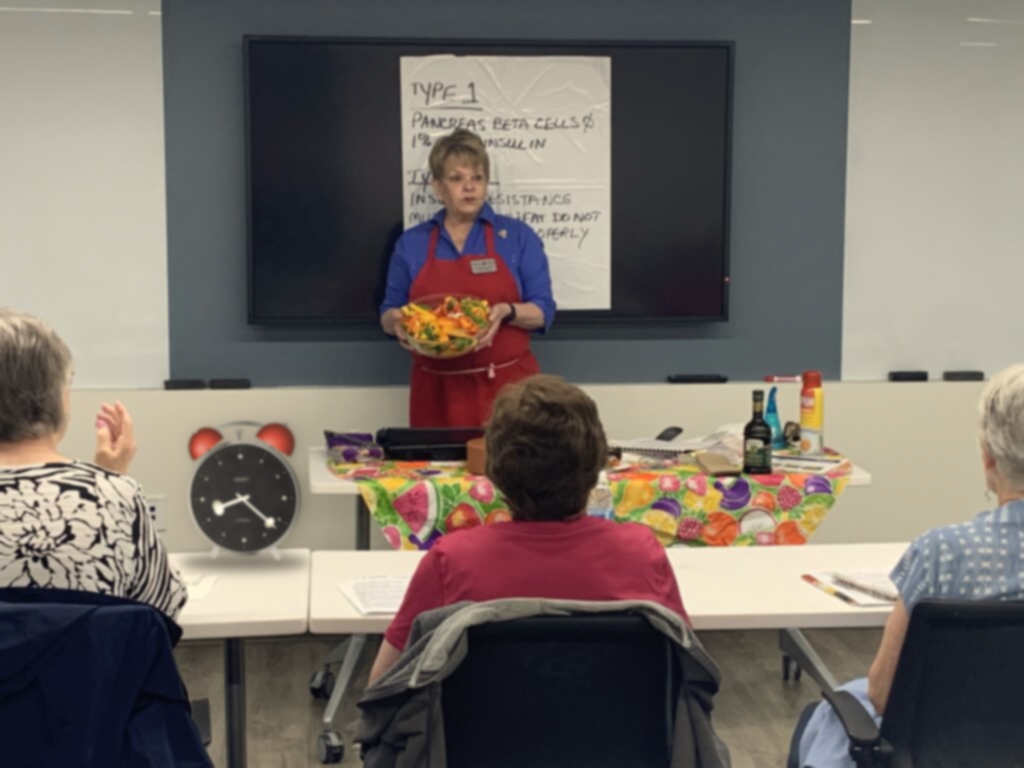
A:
8 h 22 min
